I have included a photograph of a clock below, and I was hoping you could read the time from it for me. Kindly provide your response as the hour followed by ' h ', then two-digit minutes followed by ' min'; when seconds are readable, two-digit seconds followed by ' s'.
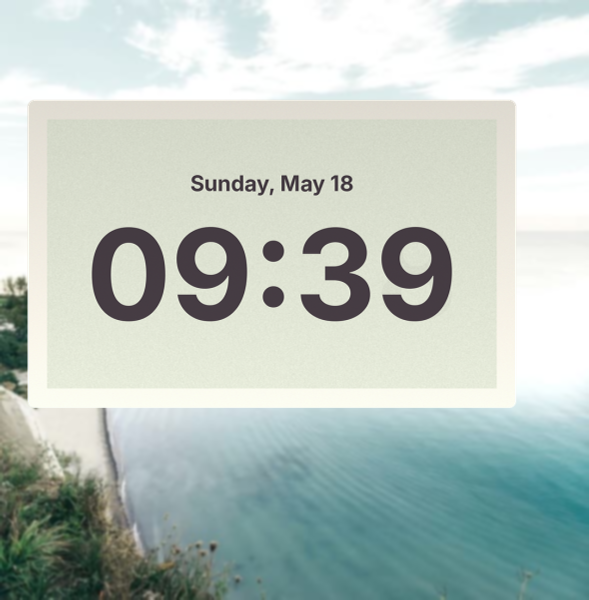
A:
9 h 39 min
